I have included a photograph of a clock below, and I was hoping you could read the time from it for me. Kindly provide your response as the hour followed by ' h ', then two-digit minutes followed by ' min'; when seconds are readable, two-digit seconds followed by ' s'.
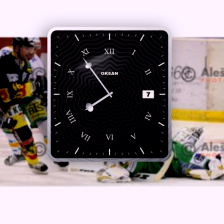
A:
7 h 54 min
